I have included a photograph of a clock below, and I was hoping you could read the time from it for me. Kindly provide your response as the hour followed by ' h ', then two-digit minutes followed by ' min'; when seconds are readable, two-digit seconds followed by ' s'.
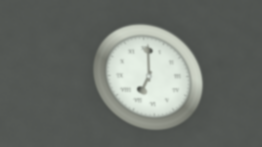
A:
7 h 01 min
